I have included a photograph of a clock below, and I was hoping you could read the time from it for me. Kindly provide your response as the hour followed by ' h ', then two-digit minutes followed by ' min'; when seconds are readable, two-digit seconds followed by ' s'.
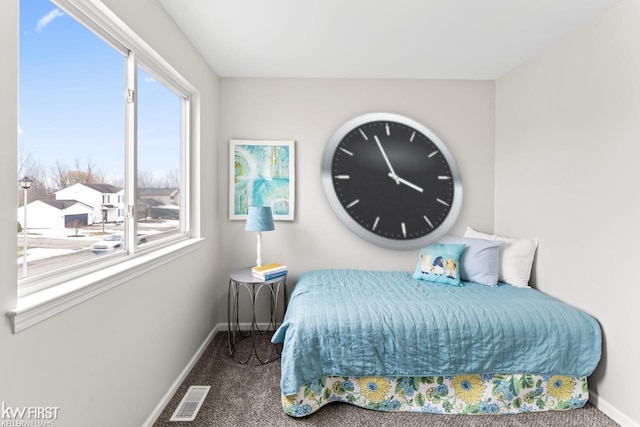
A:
3 h 57 min
